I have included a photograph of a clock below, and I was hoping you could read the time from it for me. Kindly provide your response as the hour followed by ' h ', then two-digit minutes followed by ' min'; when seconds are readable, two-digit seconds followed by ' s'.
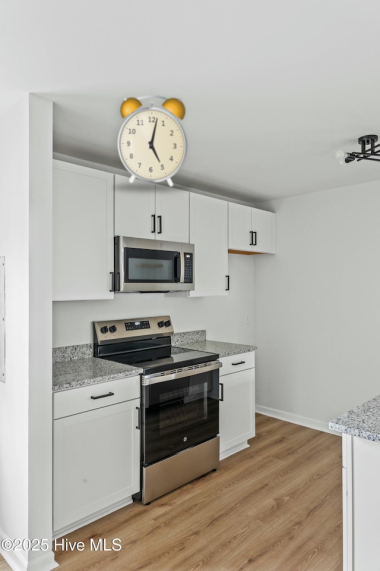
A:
5 h 02 min
